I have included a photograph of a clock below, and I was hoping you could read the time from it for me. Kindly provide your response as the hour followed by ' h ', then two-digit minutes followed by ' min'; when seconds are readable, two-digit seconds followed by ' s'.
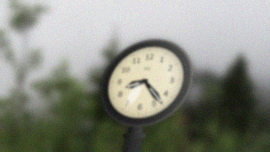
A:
8 h 23 min
